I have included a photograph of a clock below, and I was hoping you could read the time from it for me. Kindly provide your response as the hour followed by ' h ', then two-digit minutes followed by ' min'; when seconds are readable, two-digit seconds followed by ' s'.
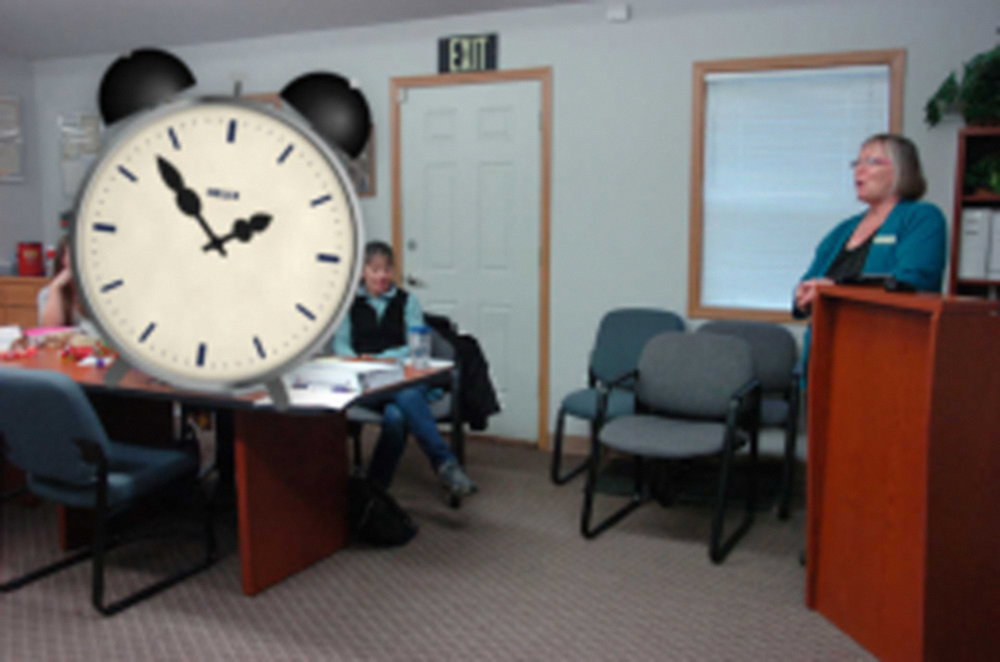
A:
1 h 53 min
